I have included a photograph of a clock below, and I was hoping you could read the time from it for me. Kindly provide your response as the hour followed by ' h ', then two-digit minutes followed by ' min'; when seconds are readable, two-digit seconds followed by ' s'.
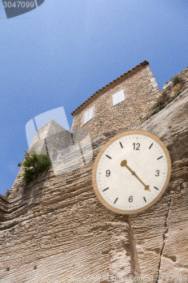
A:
10 h 22 min
